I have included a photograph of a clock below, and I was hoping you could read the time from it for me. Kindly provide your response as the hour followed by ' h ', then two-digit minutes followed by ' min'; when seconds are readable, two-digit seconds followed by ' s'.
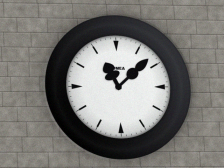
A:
11 h 08 min
